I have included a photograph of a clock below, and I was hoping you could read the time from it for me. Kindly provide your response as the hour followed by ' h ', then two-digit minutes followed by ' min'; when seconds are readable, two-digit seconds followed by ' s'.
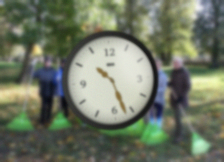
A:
10 h 27 min
